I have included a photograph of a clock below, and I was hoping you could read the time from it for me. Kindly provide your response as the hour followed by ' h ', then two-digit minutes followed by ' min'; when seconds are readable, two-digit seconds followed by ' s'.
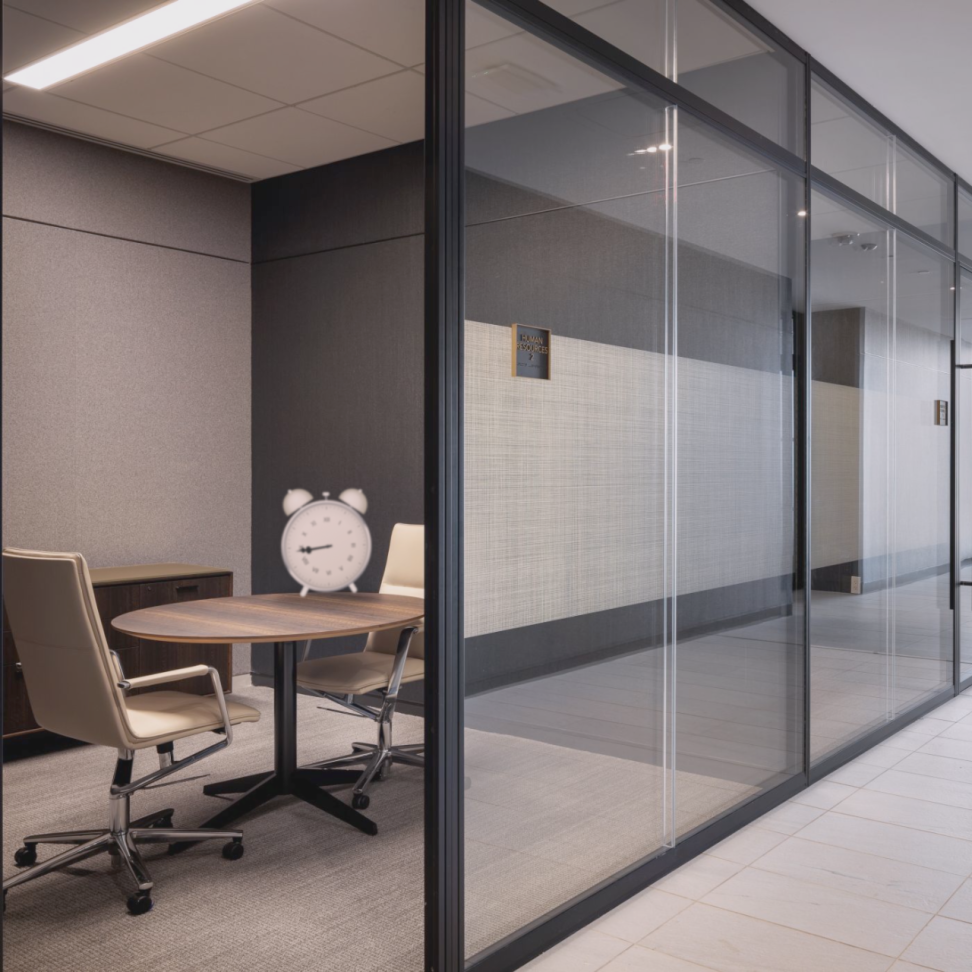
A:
8 h 44 min
